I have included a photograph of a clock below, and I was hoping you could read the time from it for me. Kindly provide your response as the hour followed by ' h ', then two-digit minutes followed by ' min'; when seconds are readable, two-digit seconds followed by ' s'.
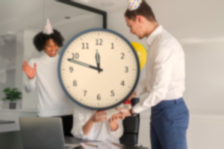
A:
11 h 48 min
